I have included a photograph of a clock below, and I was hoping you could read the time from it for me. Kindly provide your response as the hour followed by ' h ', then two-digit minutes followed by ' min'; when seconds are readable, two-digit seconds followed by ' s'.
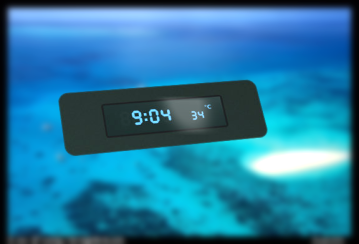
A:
9 h 04 min
